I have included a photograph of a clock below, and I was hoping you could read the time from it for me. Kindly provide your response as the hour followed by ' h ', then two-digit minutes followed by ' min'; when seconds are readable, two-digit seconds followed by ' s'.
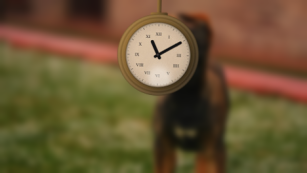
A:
11 h 10 min
